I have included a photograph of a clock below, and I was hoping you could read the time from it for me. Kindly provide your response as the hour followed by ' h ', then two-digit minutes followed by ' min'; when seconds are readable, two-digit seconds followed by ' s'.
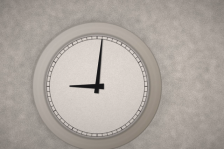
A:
9 h 01 min
